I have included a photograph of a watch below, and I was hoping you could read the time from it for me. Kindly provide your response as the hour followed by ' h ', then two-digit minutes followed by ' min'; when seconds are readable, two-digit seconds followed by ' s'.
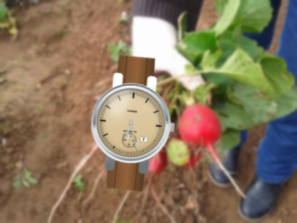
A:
6 h 27 min
